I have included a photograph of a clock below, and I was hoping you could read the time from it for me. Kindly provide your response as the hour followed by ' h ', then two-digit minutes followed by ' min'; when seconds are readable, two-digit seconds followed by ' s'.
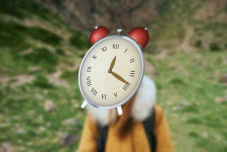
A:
12 h 19 min
